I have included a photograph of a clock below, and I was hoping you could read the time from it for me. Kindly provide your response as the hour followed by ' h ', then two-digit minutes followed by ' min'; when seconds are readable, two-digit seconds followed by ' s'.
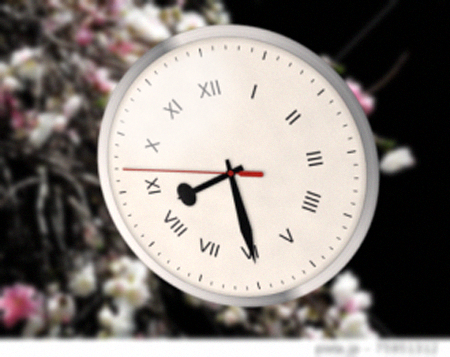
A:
8 h 29 min 47 s
